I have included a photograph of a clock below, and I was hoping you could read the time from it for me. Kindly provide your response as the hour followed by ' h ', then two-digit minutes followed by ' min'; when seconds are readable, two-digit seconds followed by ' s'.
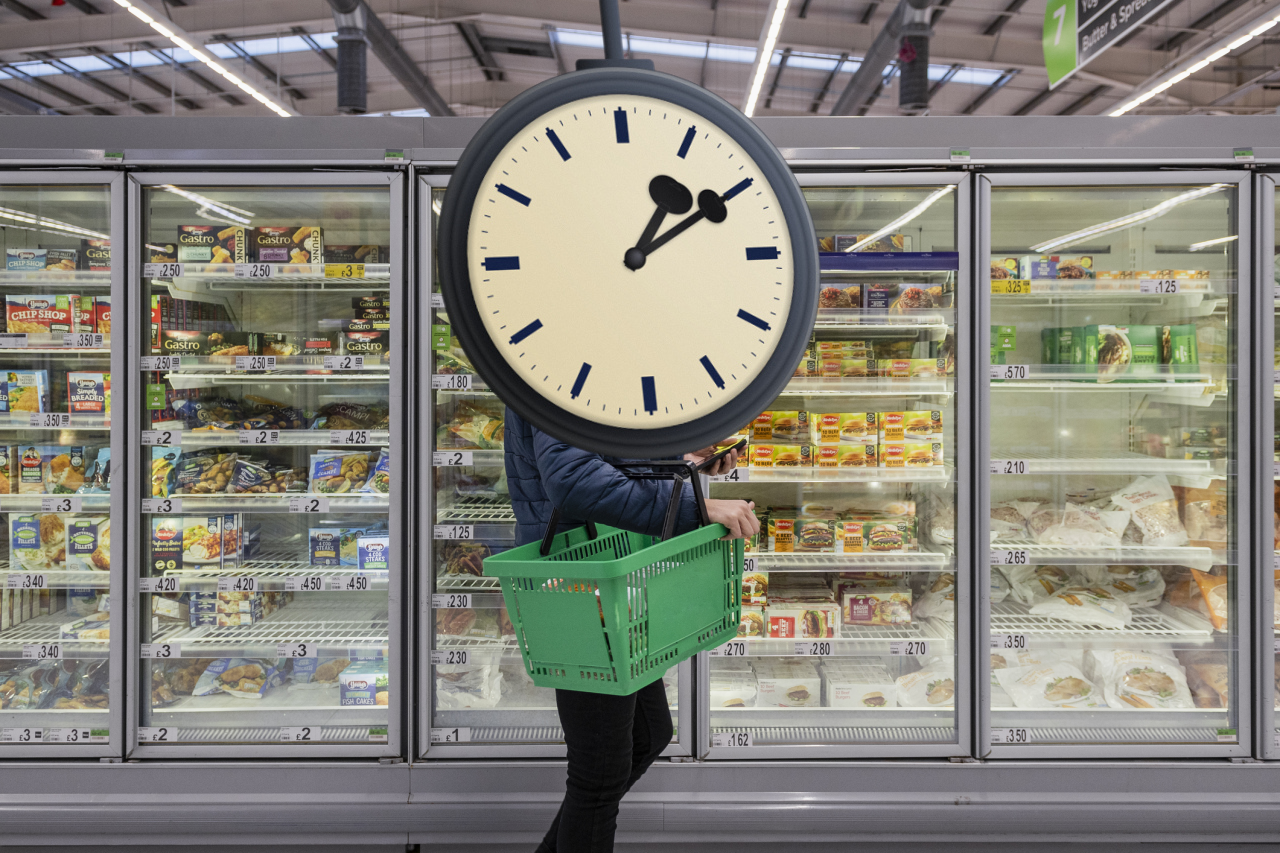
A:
1 h 10 min
